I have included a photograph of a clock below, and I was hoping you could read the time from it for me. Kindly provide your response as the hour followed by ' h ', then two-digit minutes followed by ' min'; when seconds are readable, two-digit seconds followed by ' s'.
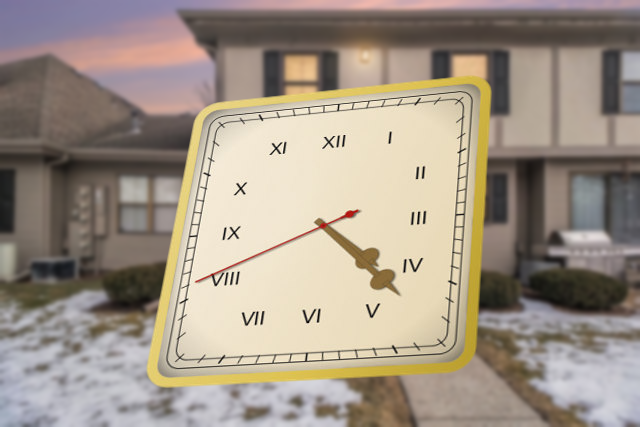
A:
4 h 22 min 41 s
